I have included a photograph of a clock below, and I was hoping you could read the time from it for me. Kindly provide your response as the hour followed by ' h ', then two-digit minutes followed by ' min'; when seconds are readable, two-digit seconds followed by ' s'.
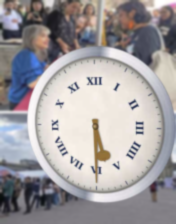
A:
5 h 30 min
